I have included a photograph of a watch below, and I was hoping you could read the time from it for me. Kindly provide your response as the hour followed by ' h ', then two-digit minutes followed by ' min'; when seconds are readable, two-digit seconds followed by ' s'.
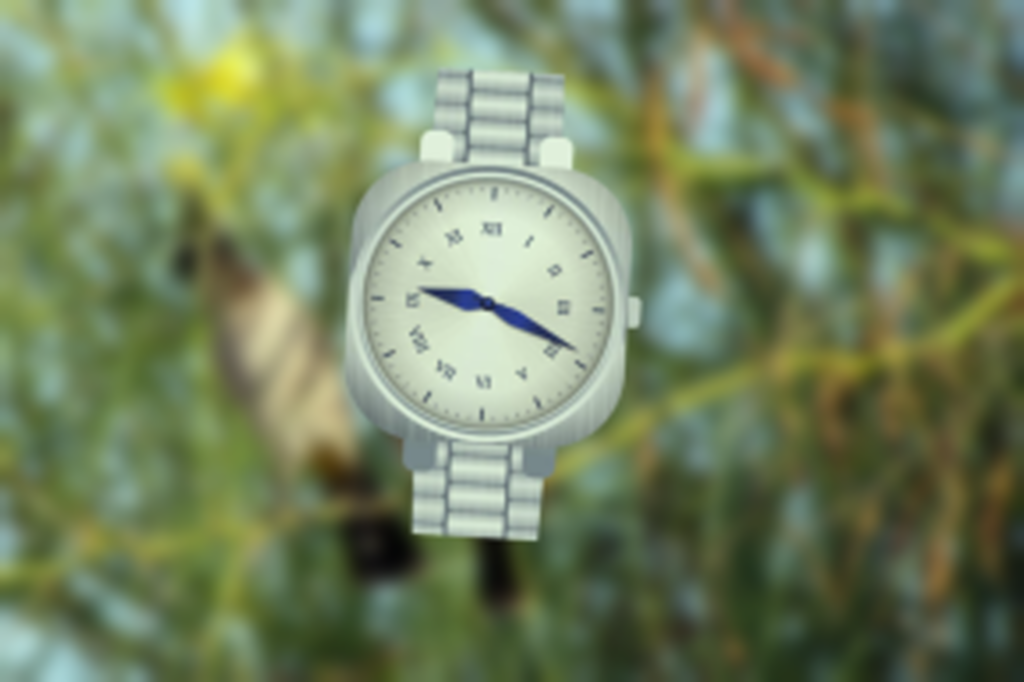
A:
9 h 19 min
